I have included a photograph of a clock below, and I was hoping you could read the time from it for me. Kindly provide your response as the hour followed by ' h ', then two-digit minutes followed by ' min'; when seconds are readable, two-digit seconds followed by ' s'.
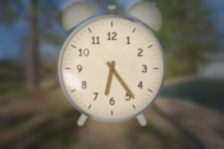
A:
6 h 24 min
